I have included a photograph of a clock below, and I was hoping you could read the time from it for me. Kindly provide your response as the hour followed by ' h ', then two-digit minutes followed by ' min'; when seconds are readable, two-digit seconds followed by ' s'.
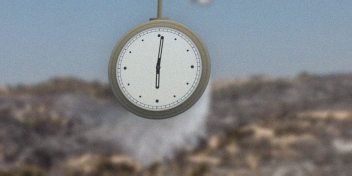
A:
6 h 01 min
